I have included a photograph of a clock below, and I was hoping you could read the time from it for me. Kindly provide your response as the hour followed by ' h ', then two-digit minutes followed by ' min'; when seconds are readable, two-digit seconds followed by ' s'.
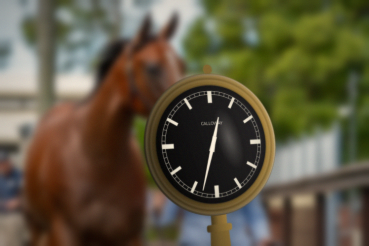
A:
12 h 33 min
